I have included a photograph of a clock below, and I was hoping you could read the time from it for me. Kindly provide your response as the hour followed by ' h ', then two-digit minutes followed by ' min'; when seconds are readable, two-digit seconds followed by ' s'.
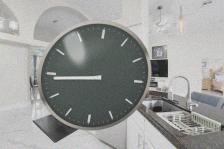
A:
8 h 44 min
